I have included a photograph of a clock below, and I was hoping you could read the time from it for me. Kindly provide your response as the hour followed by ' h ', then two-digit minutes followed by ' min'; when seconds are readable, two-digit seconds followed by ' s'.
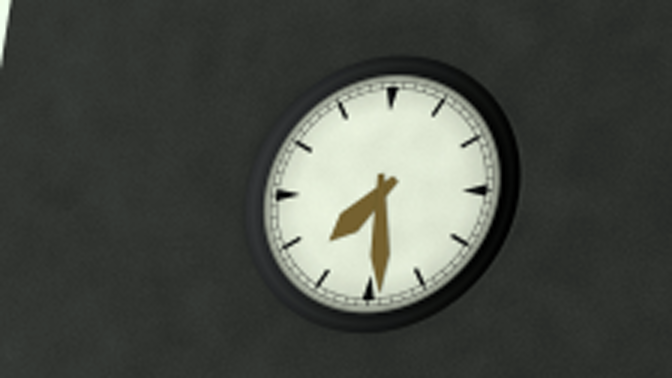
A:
7 h 29 min
